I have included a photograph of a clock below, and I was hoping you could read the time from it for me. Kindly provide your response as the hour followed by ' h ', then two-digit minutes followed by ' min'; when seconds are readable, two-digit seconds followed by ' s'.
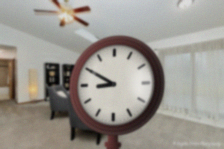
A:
8 h 50 min
